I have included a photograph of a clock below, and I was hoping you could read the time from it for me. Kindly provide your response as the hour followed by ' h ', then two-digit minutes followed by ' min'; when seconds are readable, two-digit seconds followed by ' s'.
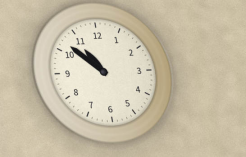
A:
10 h 52 min
